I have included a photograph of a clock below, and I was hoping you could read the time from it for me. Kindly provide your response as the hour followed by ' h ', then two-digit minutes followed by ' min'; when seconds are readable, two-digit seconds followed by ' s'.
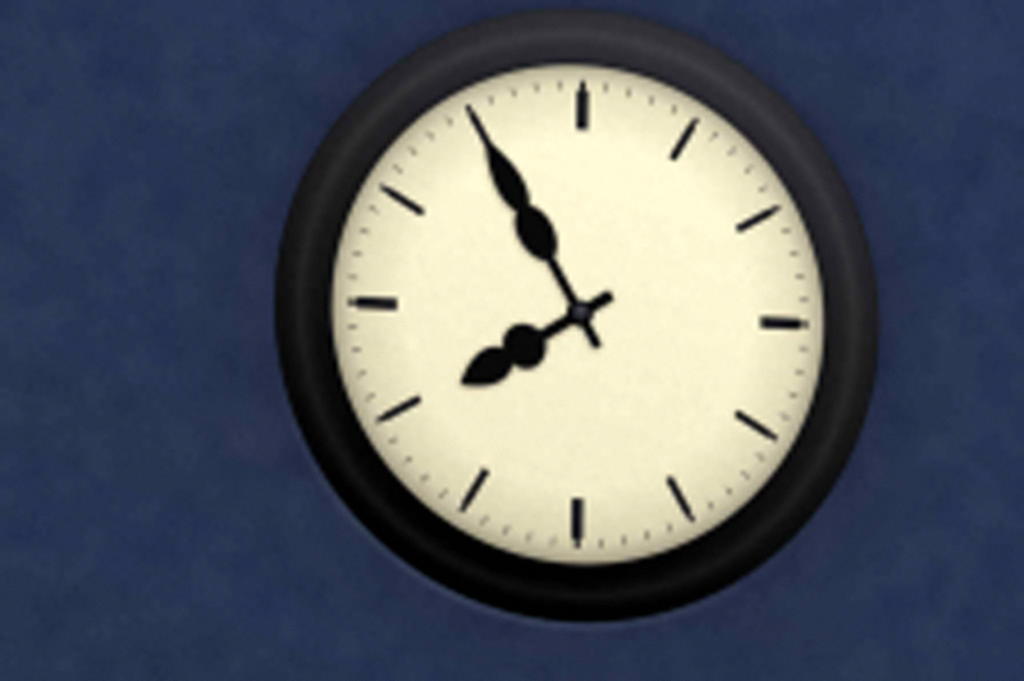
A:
7 h 55 min
